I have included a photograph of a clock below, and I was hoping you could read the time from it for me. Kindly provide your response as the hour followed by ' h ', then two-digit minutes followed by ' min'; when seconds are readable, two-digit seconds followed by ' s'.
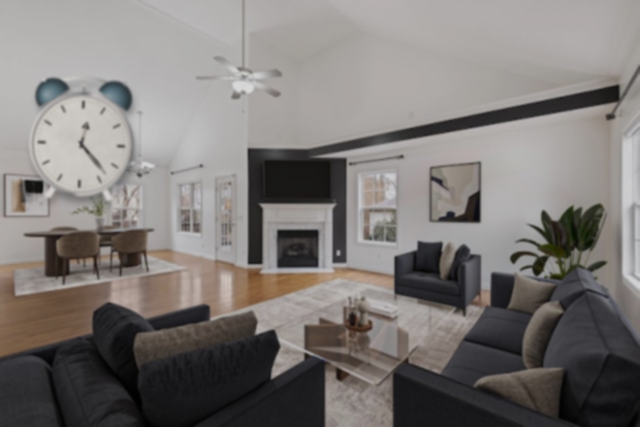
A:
12 h 23 min
